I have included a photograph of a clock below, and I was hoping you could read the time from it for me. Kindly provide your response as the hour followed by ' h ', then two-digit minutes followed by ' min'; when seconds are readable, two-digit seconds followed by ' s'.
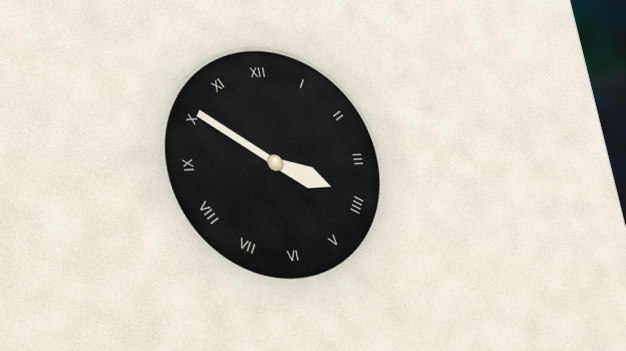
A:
3 h 51 min
